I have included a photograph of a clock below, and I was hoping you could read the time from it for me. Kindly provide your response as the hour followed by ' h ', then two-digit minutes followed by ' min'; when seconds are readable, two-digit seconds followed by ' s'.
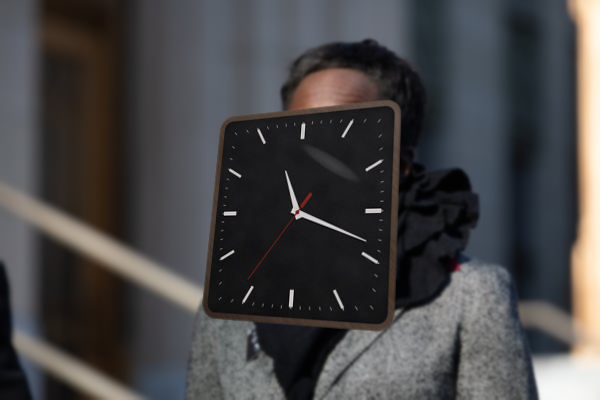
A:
11 h 18 min 36 s
